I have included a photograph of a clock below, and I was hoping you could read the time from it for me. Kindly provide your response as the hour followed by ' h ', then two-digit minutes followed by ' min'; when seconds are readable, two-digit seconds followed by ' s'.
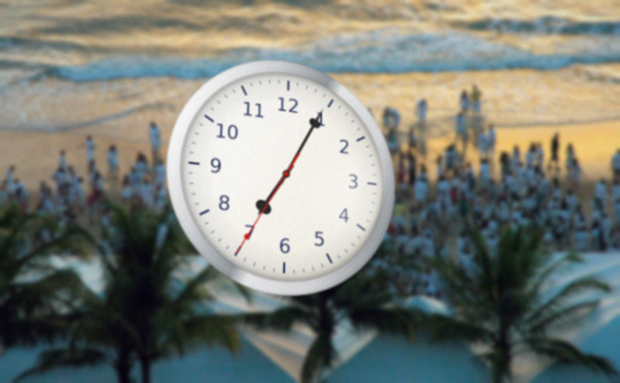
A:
7 h 04 min 35 s
